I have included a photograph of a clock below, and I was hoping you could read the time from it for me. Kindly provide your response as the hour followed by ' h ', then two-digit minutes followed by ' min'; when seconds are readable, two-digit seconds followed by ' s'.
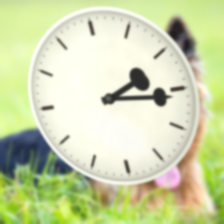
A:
2 h 16 min
